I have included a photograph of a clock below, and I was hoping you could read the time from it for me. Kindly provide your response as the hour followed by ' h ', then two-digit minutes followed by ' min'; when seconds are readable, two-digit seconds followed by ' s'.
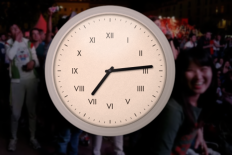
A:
7 h 14 min
